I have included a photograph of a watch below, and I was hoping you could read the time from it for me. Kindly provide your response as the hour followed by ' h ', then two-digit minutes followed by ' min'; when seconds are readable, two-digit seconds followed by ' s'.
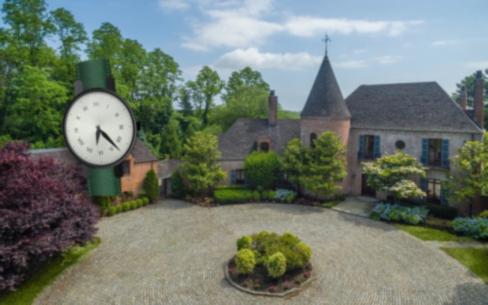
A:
6 h 23 min
